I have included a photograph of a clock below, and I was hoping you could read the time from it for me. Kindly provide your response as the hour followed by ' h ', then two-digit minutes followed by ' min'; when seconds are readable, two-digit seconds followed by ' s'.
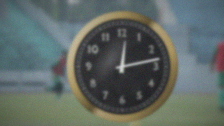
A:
12 h 13 min
